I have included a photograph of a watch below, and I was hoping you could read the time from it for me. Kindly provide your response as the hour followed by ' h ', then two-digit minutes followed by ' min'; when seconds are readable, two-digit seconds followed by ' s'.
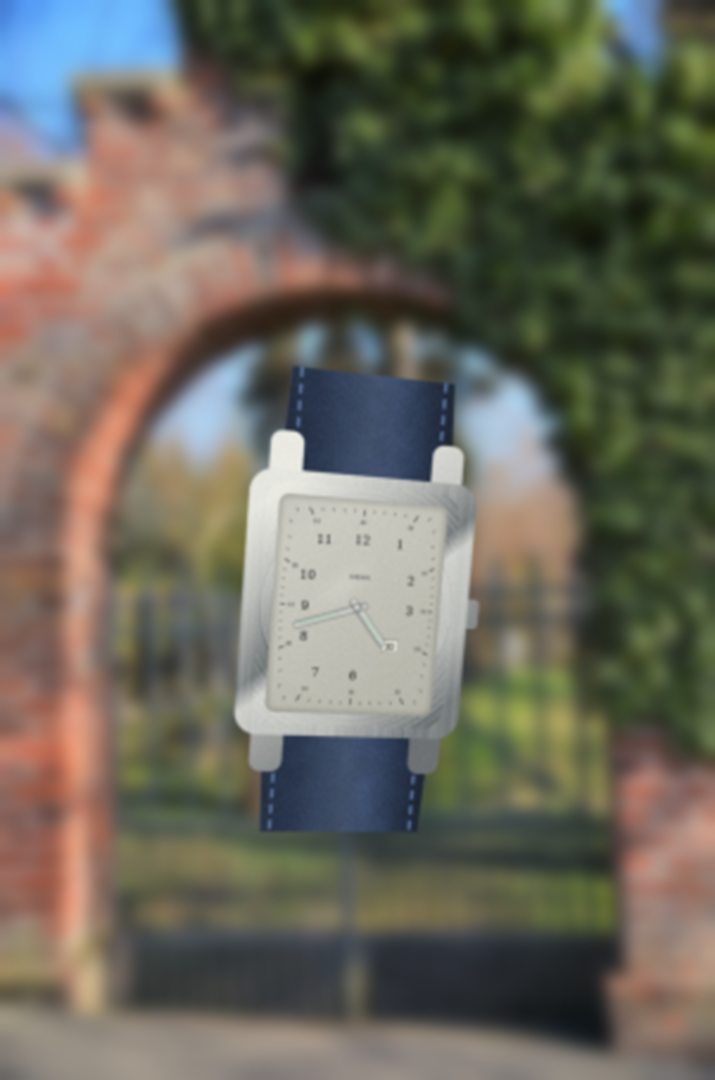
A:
4 h 42 min
